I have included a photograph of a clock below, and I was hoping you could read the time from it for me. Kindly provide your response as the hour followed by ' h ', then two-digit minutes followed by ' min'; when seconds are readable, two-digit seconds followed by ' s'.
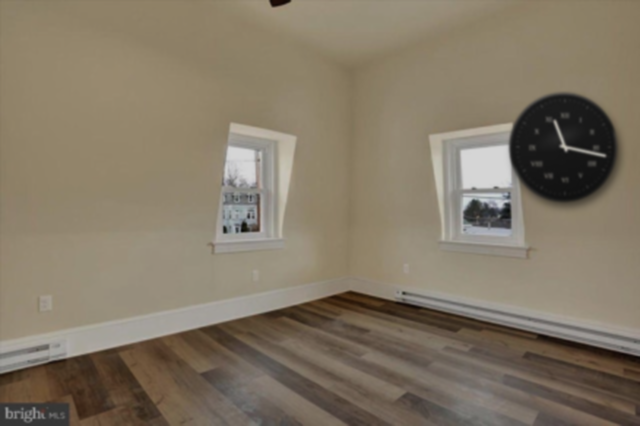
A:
11 h 17 min
